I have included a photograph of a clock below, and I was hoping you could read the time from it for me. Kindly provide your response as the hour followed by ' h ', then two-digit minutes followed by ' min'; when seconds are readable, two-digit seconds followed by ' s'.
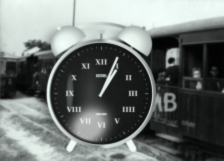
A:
1 h 04 min
